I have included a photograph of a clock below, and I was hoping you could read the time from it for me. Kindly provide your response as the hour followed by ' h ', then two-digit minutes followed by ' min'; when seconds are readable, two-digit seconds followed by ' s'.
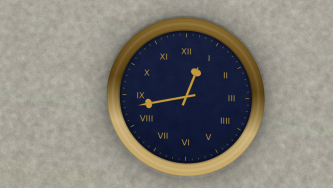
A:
12 h 43 min
